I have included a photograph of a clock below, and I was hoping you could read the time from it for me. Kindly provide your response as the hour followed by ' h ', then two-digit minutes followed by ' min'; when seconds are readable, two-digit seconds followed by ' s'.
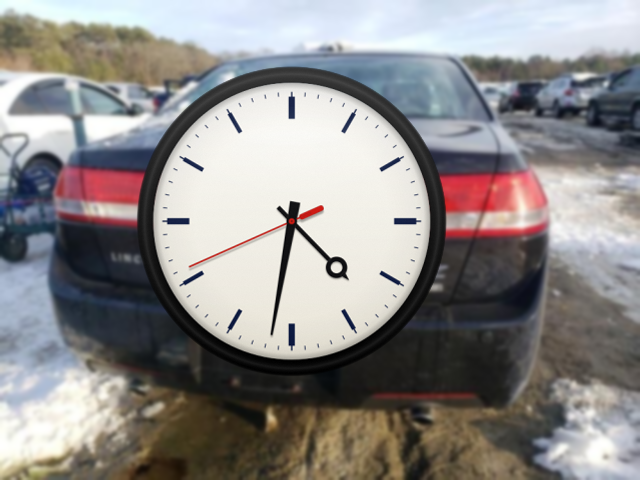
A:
4 h 31 min 41 s
